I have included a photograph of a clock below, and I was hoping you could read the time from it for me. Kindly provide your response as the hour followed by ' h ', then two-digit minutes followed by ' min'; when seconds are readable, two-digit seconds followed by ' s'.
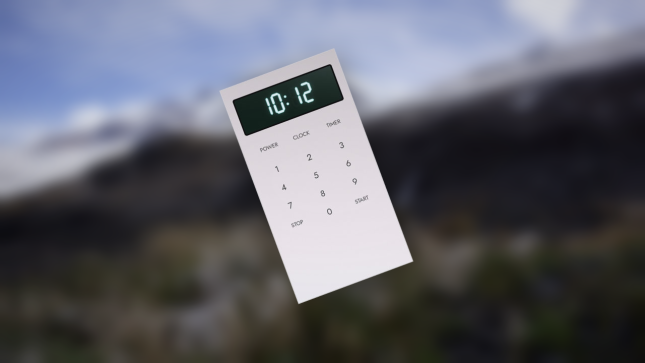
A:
10 h 12 min
